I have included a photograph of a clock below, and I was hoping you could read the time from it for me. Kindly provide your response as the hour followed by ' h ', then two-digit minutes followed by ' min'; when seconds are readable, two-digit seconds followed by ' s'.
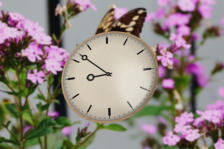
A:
8 h 52 min
